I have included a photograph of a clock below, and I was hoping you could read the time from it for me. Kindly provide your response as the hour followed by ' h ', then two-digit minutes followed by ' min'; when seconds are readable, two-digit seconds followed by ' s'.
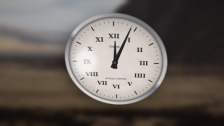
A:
12 h 04 min
